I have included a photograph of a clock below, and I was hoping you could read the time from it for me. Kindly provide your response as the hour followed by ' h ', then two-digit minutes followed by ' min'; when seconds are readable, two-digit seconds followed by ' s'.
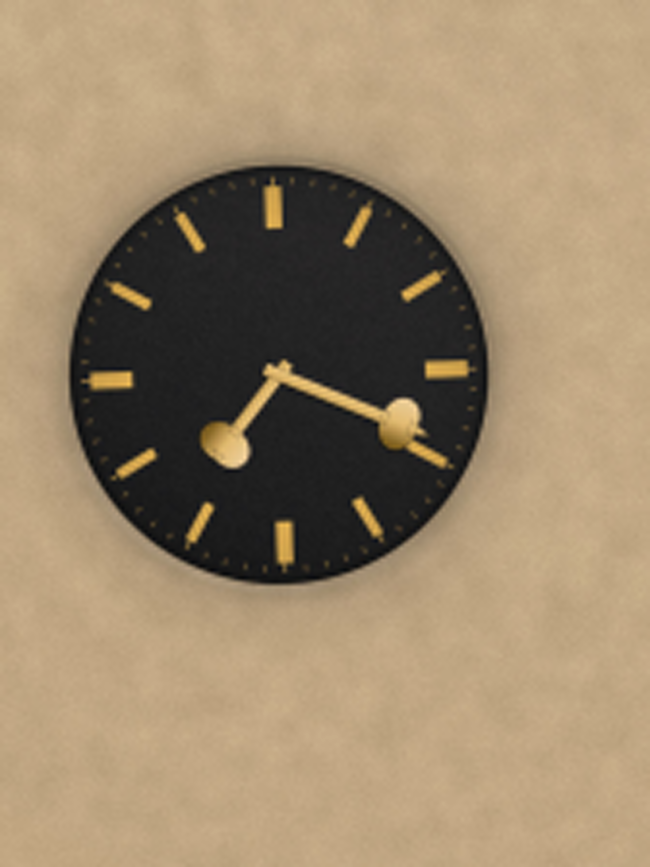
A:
7 h 19 min
